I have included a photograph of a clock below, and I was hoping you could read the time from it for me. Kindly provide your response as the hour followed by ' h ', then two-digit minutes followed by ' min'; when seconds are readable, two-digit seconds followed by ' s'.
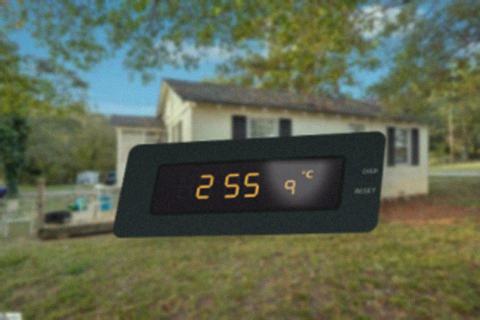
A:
2 h 55 min
